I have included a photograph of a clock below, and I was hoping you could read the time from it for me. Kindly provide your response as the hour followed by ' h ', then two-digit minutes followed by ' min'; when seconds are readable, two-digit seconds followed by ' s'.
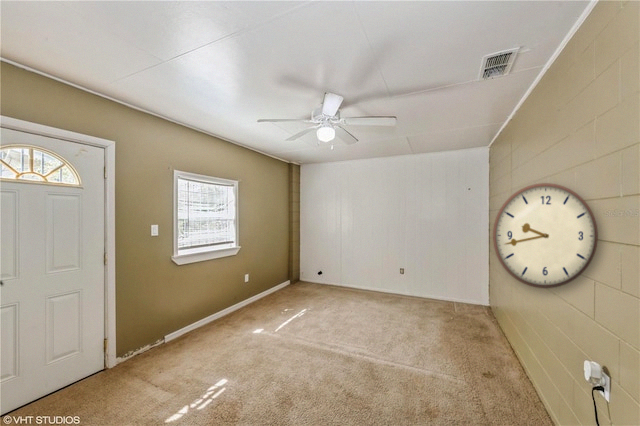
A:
9 h 43 min
